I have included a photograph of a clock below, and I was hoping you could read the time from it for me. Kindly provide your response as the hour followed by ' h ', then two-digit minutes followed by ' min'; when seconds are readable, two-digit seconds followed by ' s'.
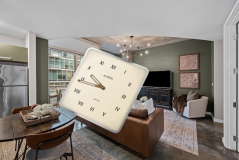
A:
9 h 44 min
